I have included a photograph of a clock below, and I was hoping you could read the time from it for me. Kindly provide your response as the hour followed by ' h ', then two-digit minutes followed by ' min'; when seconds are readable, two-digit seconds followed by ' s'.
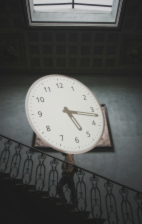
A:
5 h 17 min
